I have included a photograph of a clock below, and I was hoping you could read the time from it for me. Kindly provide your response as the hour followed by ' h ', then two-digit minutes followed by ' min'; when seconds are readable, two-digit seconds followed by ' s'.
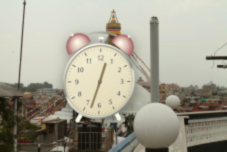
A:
12 h 33 min
